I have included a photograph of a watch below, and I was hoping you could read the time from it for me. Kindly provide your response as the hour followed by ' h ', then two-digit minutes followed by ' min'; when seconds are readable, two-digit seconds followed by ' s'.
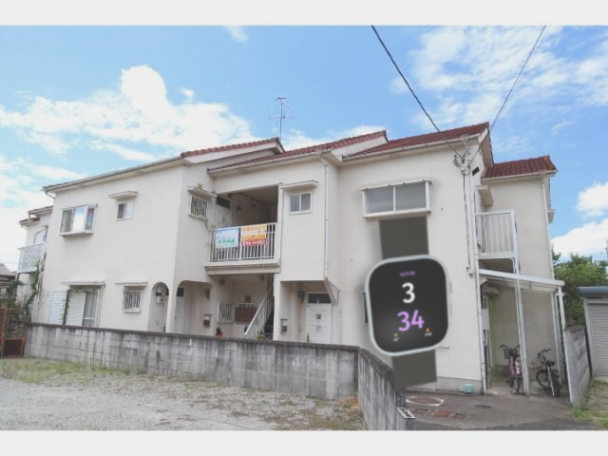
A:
3 h 34 min
